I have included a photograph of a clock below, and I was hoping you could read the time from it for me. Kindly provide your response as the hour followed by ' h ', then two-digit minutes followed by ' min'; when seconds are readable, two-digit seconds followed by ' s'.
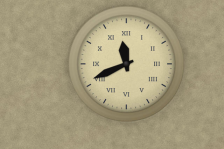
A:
11 h 41 min
